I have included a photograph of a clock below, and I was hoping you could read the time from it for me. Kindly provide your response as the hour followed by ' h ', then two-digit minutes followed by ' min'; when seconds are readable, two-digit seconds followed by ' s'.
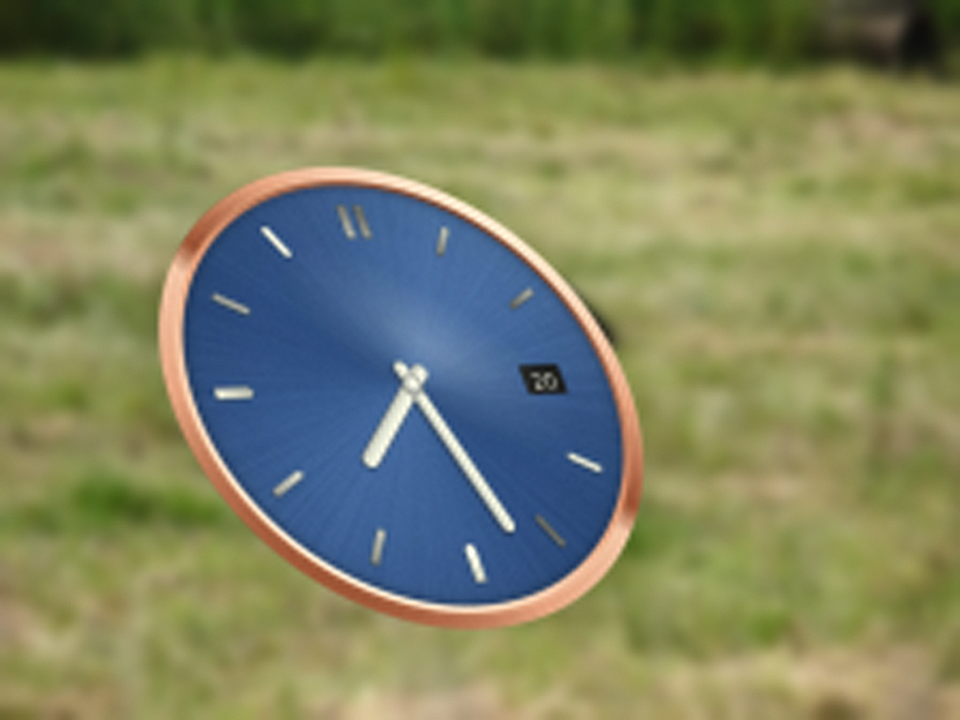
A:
7 h 27 min
